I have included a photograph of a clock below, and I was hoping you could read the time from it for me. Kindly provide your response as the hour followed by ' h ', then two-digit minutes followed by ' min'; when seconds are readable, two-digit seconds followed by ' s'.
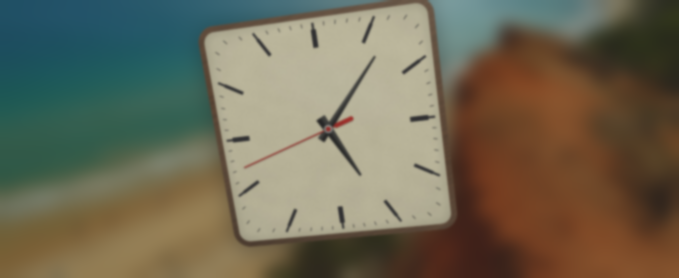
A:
5 h 06 min 42 s
